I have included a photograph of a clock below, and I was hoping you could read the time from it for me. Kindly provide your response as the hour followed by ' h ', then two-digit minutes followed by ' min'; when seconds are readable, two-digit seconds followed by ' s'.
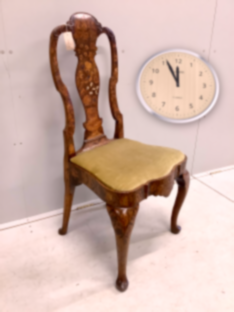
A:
11 h 56 min
